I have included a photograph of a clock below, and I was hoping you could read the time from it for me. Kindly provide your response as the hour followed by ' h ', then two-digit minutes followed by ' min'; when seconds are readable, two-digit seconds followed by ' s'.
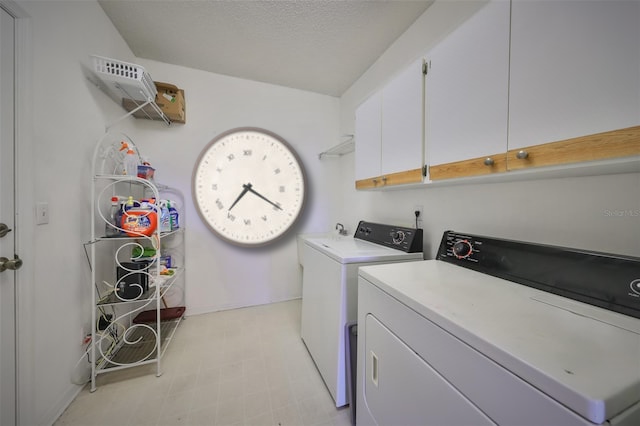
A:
7 h 20 min
